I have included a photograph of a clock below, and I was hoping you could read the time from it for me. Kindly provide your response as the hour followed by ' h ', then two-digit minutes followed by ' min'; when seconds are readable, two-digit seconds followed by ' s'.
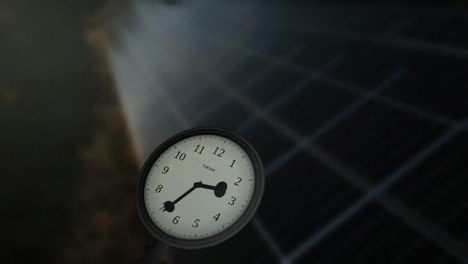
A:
2 h 34 min
